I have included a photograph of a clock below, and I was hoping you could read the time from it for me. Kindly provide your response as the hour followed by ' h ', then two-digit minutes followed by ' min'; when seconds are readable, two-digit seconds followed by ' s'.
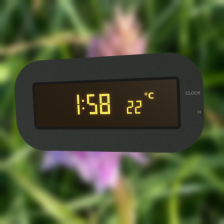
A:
1 h 58 min
